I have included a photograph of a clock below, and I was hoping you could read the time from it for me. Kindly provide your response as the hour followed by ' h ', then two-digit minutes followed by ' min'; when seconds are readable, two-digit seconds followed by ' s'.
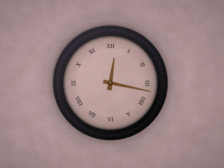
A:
12 h 17 min
